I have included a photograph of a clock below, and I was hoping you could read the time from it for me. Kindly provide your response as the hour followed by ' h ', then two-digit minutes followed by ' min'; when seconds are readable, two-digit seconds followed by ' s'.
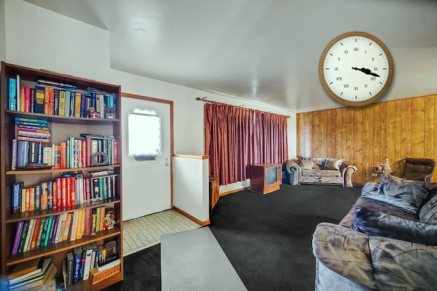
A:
3 h 18 min
